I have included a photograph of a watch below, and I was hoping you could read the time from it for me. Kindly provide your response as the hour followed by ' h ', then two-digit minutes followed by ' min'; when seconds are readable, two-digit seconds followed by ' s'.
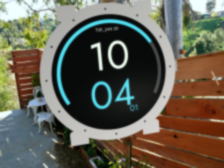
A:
10 h 04 min
